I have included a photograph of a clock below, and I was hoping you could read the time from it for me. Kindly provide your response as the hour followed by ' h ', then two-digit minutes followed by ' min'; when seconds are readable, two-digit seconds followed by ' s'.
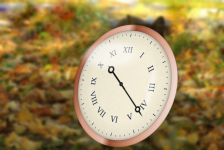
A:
10 h 22 min
